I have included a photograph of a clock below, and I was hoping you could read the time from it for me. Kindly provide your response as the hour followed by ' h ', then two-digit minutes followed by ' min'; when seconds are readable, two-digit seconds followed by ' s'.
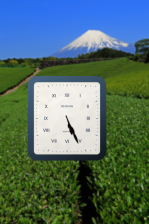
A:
5 h 26 min
